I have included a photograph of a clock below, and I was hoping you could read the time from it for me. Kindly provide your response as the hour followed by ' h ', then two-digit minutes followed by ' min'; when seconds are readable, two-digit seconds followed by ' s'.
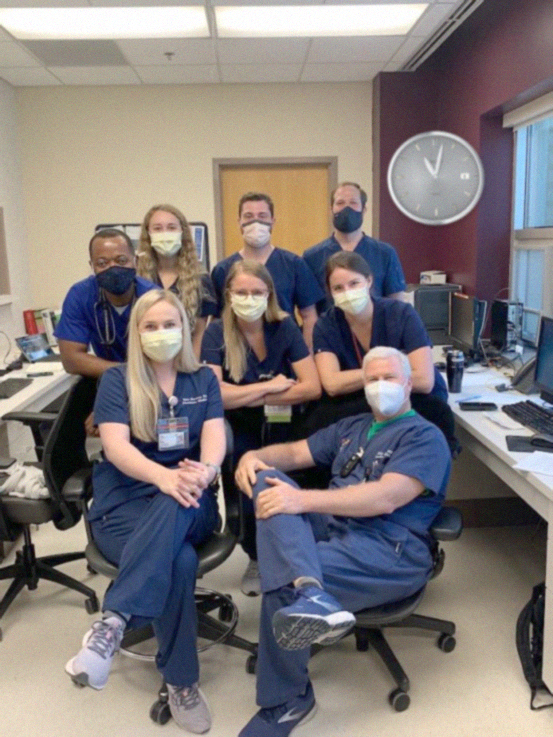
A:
11 h 02 min
